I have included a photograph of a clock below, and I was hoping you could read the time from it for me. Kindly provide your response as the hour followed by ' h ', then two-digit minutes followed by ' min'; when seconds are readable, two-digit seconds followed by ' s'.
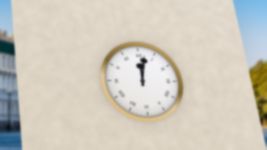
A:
12 h 02 min
